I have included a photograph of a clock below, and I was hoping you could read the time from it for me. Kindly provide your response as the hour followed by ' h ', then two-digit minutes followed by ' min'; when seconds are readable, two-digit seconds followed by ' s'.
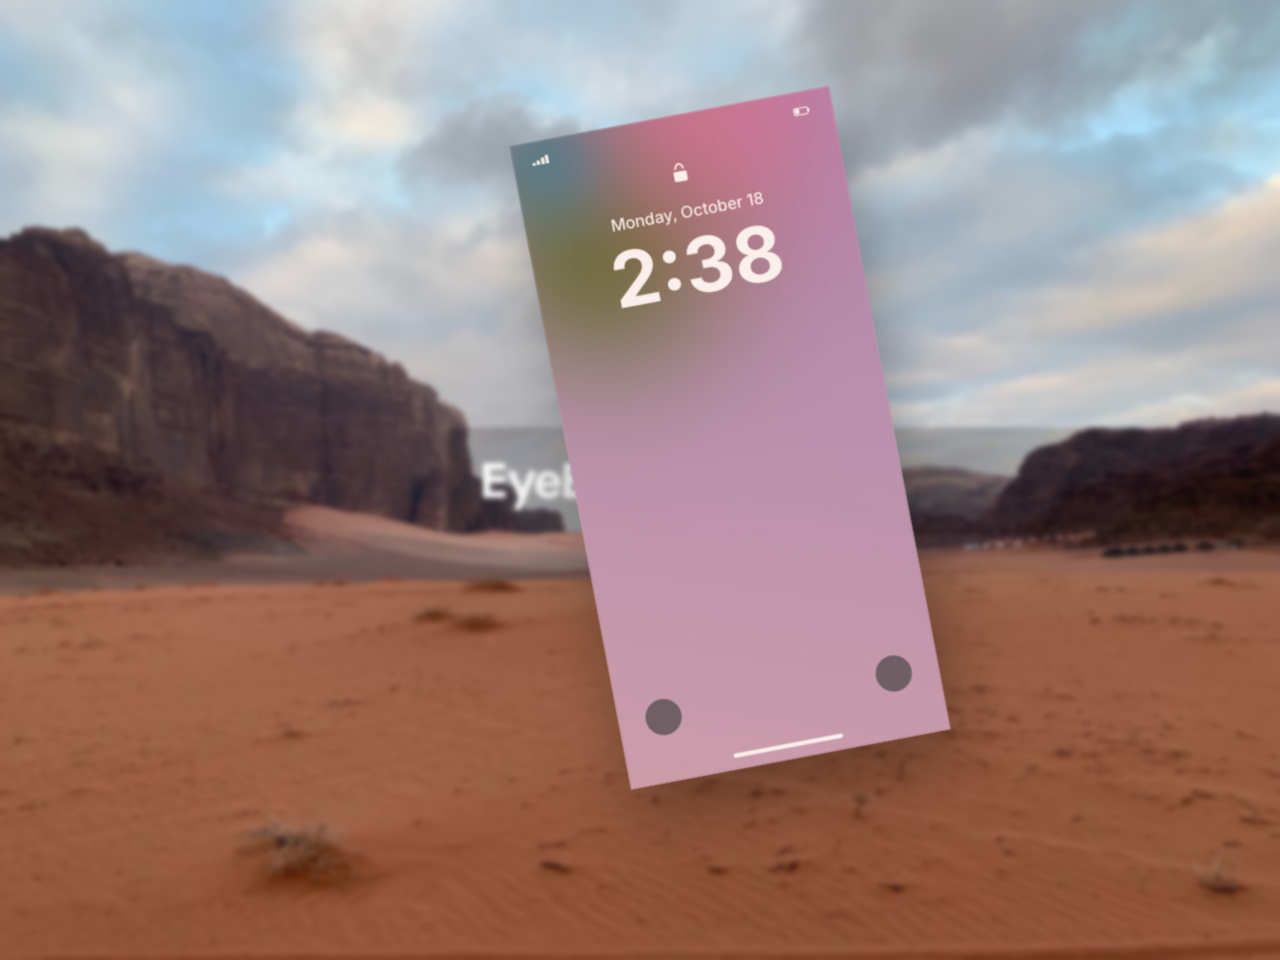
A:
2 h 38 min
